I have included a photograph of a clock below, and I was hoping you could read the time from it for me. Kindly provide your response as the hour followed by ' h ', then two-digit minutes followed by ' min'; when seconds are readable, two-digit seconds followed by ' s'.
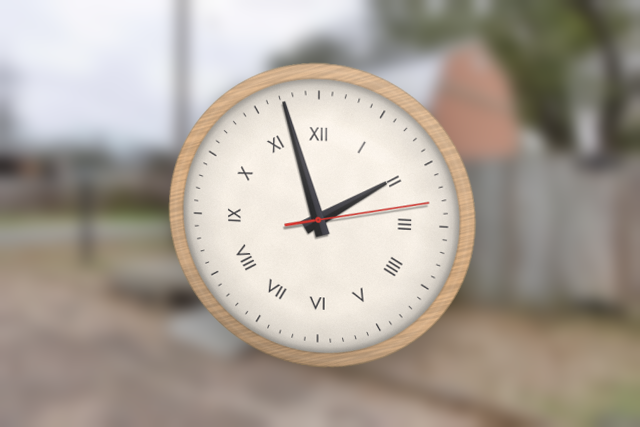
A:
1 h 57 min 13 s
